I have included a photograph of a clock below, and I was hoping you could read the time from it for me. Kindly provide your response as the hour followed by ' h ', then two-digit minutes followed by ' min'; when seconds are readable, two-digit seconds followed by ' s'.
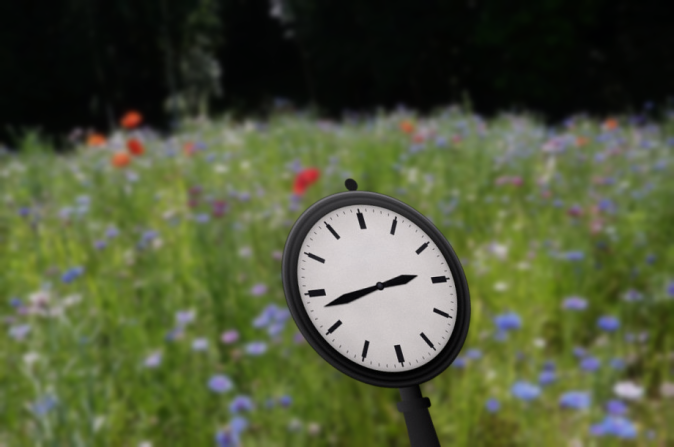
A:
2 h 43 min
